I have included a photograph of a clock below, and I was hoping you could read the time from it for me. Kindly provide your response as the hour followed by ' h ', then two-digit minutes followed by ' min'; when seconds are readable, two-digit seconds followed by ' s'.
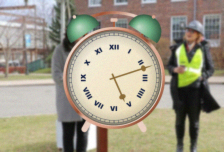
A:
5 h 12 min
